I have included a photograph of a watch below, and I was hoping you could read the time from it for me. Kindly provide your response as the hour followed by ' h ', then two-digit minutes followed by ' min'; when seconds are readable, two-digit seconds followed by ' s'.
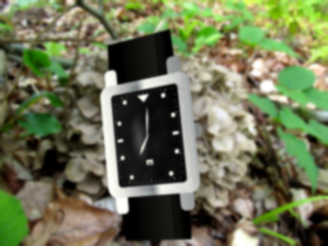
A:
7 h 01 min
